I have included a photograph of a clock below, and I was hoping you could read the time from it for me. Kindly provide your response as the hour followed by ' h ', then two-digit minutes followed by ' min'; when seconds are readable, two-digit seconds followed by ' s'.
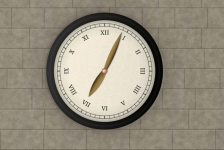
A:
7 h 04 min
